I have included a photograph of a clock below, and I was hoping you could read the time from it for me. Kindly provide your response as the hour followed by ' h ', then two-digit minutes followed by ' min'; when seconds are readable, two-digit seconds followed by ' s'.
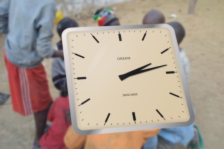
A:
2 h 13 min
